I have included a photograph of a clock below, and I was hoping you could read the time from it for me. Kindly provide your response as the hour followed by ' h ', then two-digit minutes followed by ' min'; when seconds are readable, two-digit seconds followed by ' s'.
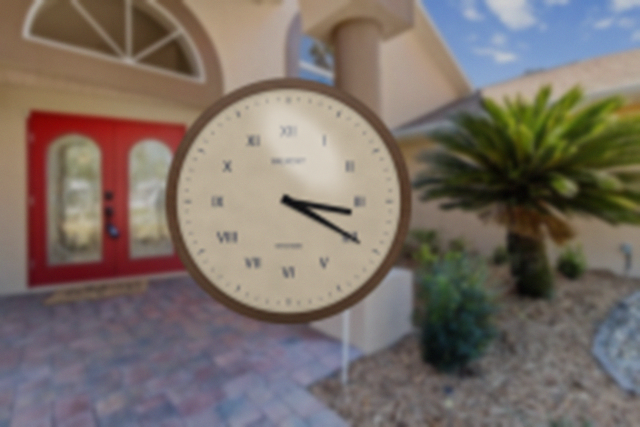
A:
3 h 20 min
